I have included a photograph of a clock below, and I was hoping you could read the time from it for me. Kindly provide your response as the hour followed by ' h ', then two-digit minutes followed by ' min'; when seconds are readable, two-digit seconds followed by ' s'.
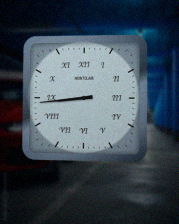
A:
8 h 44 min
